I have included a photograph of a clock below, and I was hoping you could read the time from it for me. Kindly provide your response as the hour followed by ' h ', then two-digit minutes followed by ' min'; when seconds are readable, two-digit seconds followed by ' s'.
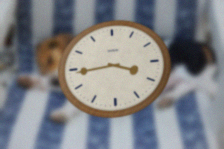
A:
3 h 44 min
